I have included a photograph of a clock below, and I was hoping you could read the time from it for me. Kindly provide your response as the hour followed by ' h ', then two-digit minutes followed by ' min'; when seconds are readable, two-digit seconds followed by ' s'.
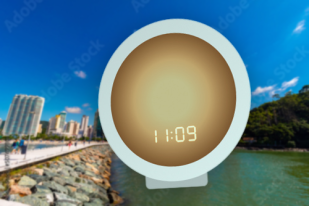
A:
11 h 09 min
